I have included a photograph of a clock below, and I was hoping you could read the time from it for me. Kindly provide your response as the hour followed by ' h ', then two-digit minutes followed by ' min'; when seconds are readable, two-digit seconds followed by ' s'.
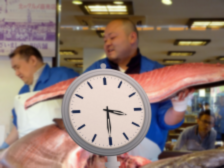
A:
3 h 30 min
